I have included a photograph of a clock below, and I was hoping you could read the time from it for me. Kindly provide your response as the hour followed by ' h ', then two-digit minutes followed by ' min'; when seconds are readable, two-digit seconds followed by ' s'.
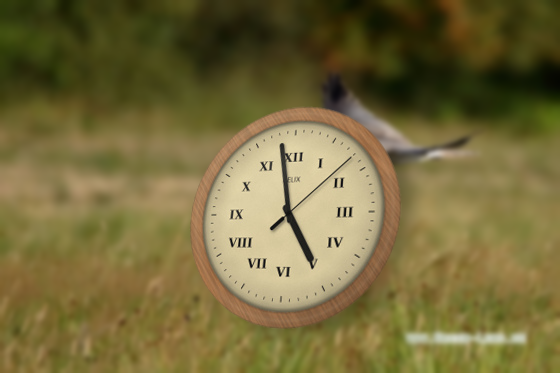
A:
4 h 58 min 08 s
